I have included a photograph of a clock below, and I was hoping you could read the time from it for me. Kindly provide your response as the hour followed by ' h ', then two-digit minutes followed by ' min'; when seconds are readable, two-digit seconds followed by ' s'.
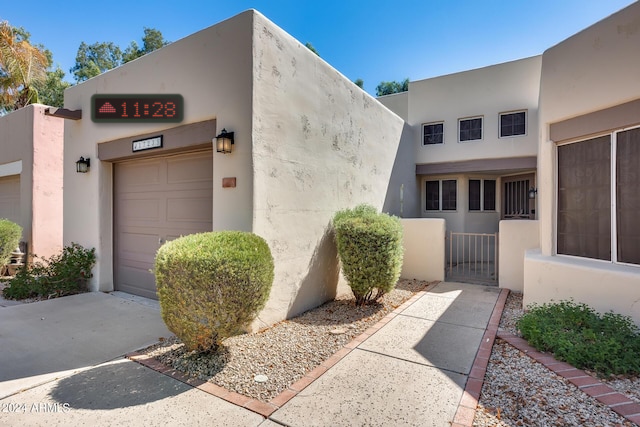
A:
11 h 28 min
